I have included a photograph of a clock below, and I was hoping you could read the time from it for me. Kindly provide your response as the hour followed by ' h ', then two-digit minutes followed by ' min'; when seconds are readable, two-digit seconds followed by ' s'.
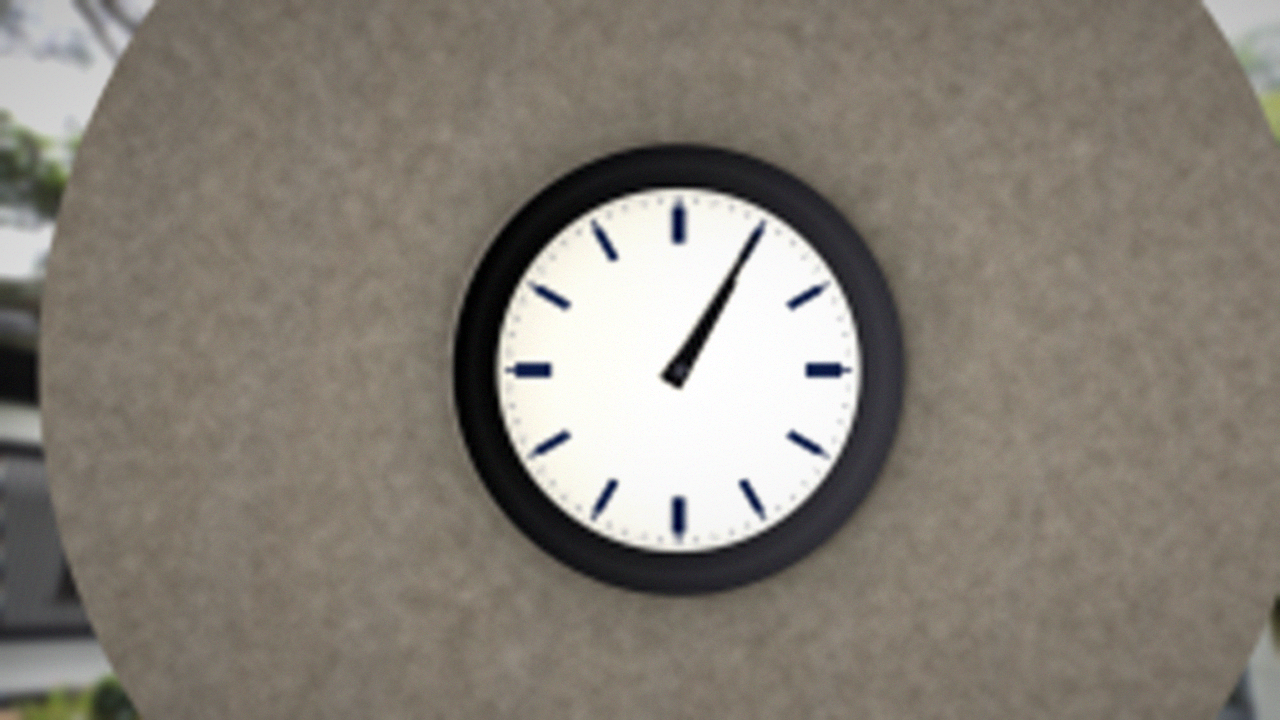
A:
1 h 05 min
